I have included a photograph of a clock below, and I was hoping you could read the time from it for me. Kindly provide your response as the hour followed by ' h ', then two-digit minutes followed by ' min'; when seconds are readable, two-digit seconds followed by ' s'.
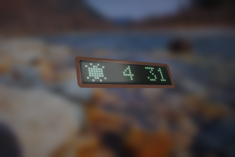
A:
4 h 31 min
